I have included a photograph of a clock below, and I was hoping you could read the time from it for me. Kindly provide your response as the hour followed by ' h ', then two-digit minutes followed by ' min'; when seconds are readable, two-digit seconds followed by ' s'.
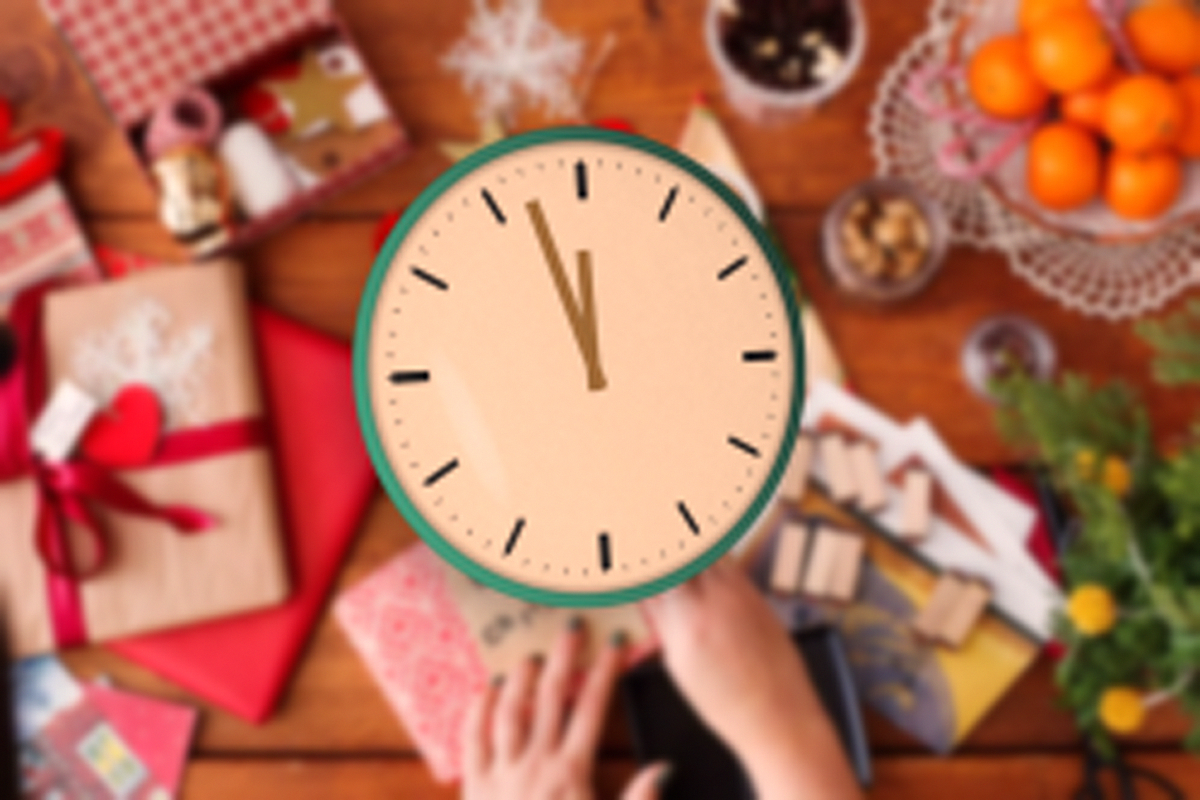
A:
11 h 57 min
